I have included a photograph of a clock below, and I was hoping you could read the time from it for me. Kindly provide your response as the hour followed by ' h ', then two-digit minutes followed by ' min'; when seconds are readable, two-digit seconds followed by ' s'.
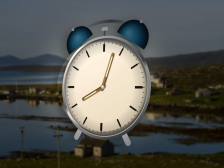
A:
8 h 03 min
